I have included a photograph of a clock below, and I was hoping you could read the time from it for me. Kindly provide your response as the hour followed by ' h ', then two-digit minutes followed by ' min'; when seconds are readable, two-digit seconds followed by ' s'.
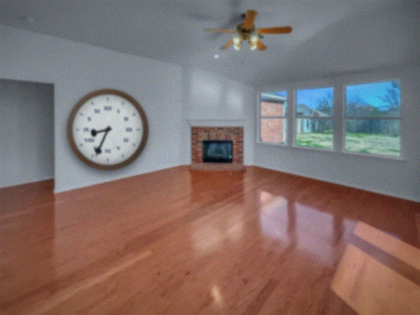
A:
8 h 34 min
